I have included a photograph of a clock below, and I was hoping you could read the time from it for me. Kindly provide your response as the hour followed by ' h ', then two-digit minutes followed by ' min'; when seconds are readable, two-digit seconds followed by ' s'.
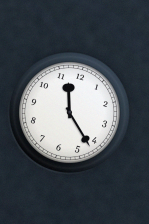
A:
11 h 22 min
